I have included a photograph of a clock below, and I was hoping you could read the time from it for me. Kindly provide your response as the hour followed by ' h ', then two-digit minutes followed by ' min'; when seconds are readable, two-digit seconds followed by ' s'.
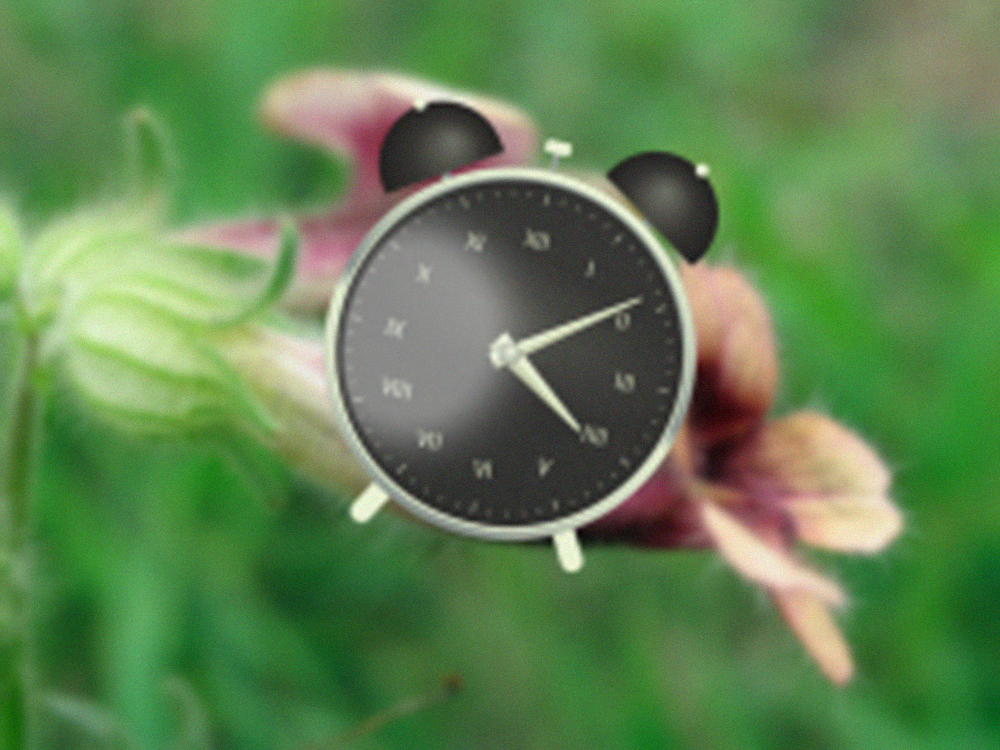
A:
4 h 09 min
